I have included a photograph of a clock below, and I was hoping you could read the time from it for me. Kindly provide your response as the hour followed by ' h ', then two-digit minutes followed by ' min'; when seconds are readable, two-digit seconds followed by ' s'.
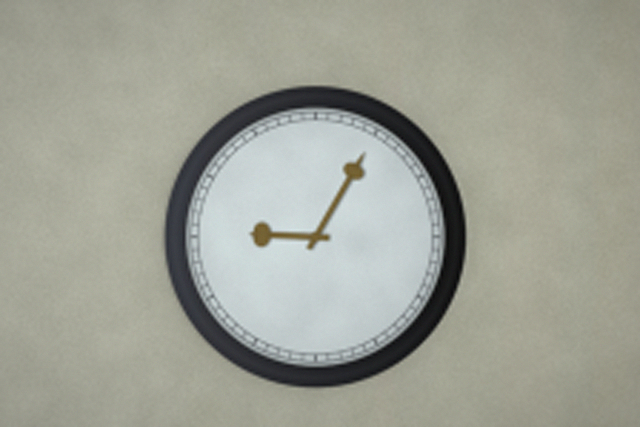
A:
9 h 05 min
